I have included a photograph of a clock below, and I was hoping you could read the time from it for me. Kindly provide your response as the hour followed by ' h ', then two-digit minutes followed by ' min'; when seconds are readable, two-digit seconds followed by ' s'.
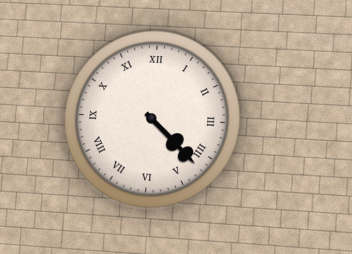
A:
4 h 22 min
